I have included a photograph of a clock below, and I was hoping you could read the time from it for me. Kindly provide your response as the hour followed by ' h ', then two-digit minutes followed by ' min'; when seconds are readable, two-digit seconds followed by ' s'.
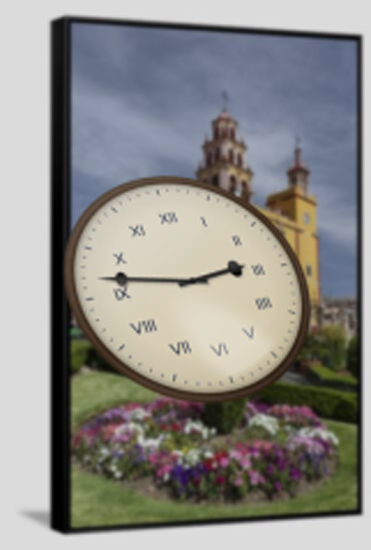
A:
2 h 47 min
